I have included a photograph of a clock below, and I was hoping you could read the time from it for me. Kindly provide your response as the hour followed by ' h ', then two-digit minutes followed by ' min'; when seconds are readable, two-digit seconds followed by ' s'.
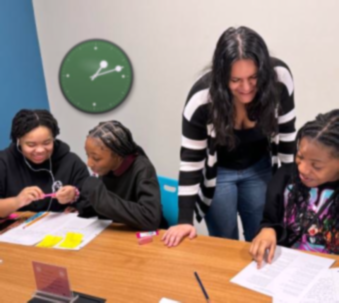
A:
1 h 12 min
